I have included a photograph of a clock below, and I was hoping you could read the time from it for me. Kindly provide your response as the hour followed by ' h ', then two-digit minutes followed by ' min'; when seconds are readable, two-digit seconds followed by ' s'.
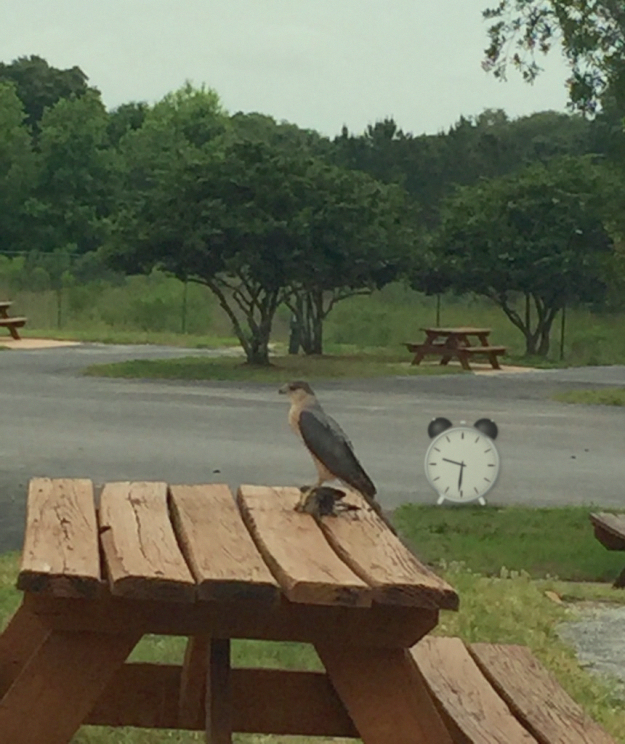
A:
9 h 31 min
